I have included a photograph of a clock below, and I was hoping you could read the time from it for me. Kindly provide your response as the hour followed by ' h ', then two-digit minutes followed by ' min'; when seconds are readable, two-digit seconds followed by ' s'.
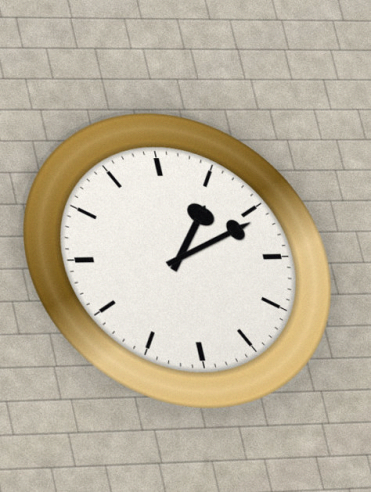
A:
1 h 11 min
